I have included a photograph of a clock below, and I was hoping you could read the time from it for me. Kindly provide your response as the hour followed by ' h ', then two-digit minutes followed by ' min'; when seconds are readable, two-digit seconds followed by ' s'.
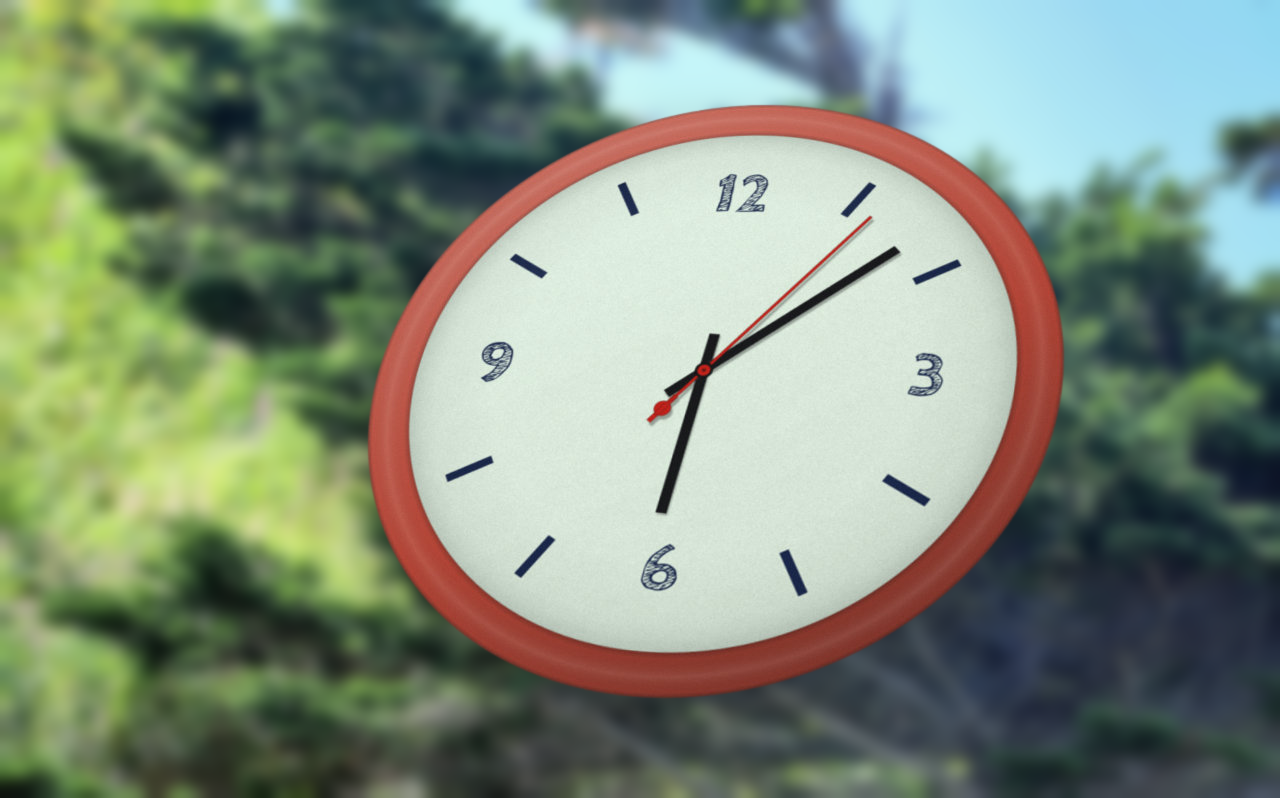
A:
6 h 08 min 06 s
